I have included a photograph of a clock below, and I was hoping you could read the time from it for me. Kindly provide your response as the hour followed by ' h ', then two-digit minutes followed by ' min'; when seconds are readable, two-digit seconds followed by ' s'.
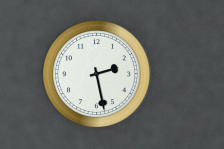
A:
2 h 28 min
